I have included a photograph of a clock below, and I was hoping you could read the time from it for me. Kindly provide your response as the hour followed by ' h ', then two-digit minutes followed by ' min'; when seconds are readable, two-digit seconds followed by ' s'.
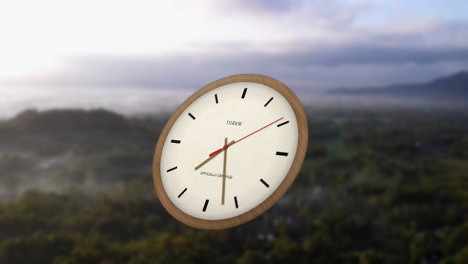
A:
7 h 27 min 09 s
